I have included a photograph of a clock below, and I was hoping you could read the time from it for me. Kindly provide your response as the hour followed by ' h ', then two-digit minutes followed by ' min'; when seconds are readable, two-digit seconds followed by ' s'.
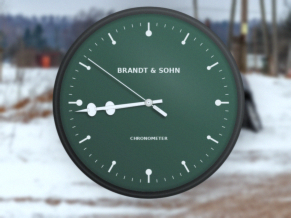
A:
8 h 43 min 51 s
